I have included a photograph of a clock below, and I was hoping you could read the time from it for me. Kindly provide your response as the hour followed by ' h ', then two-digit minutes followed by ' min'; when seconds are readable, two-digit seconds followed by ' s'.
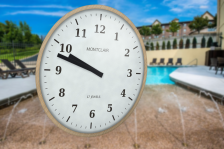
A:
9 h 48 min
